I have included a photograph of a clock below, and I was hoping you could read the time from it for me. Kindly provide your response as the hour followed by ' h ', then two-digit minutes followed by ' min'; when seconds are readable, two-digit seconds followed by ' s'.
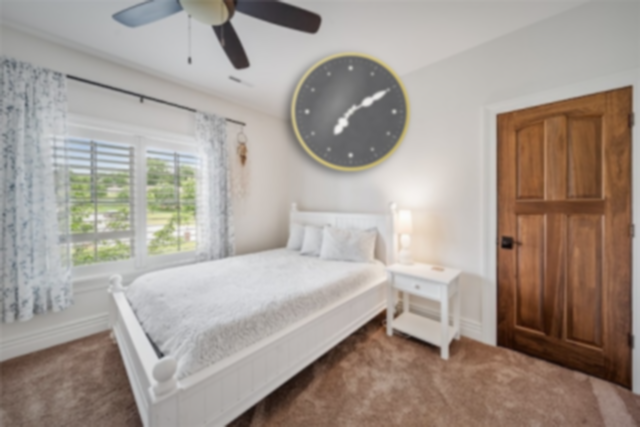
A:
7 h 10 min
